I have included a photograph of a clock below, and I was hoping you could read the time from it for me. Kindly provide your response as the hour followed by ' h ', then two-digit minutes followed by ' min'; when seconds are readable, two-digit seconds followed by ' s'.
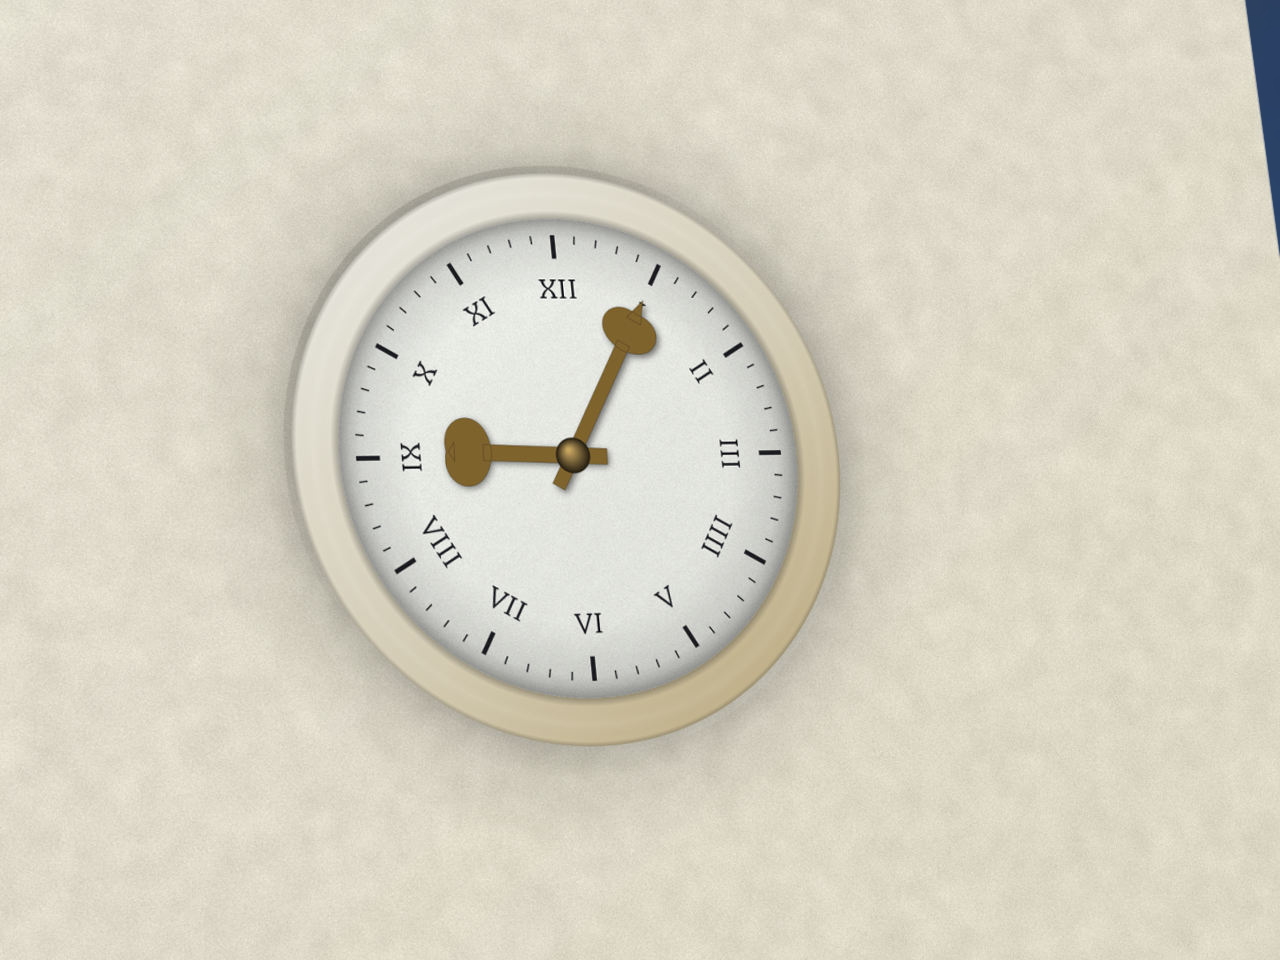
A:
9 h 05 min
